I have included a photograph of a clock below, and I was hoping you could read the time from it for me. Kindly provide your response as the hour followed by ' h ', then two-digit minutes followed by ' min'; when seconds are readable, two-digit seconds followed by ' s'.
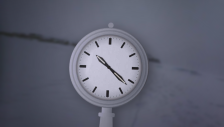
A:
10 h 22 min
